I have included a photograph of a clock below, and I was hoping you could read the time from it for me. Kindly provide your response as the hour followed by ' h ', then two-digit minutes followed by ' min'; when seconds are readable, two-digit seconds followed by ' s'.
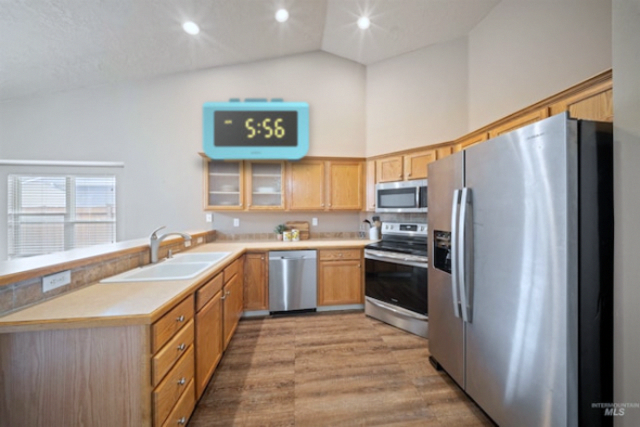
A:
5 h 56 min
